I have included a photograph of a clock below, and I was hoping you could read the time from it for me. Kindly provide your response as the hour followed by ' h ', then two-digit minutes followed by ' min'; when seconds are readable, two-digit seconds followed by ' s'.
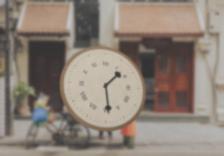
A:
1 h 29 min
